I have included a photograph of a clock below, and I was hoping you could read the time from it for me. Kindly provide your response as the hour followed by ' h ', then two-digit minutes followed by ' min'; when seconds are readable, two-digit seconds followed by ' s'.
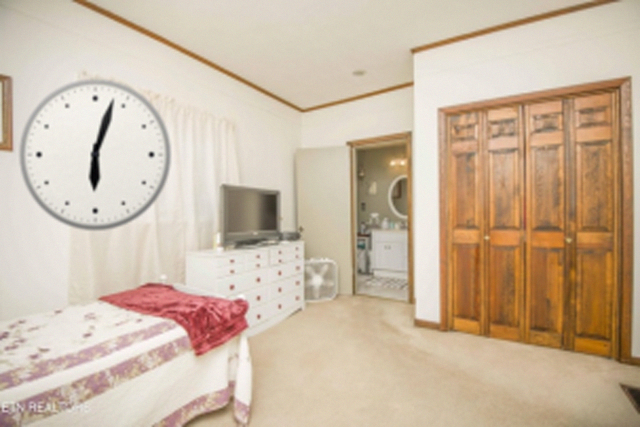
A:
6 h 03 min
